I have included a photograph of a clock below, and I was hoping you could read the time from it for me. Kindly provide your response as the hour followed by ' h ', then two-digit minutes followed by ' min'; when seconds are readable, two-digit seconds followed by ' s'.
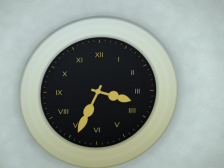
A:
3 h 34 min
